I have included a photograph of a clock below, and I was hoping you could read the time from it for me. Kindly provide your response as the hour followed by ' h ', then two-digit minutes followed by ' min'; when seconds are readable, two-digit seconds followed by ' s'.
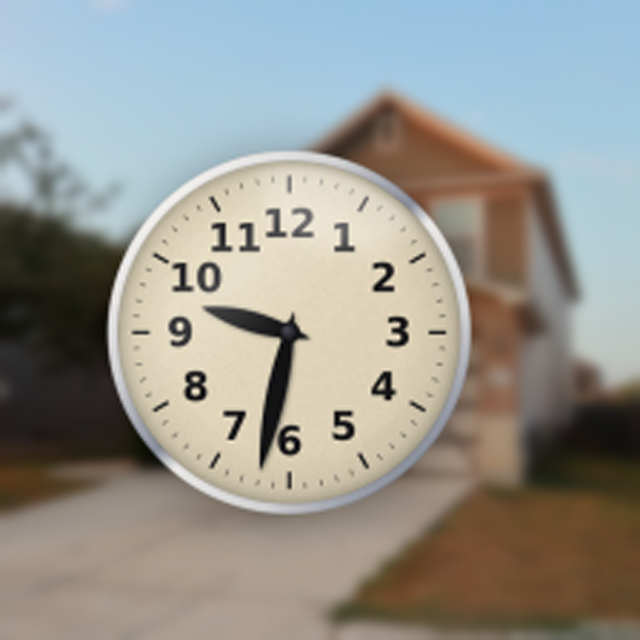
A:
9 h 32 min
